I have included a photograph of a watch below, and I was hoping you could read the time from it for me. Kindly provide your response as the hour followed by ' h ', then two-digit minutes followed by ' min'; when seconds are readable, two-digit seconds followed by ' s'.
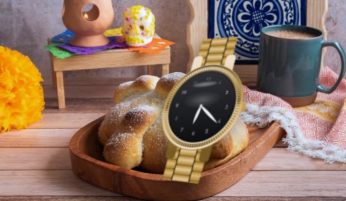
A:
6 h 21 min
